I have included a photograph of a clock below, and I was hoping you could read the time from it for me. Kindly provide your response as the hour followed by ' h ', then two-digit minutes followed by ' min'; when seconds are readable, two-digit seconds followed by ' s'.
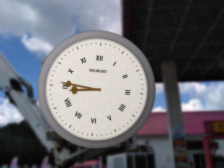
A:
8 h 46 min
